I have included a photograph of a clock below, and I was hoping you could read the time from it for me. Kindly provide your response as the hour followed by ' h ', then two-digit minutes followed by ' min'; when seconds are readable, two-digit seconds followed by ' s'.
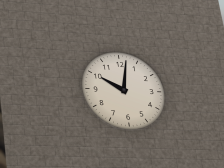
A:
10 h 02 min
